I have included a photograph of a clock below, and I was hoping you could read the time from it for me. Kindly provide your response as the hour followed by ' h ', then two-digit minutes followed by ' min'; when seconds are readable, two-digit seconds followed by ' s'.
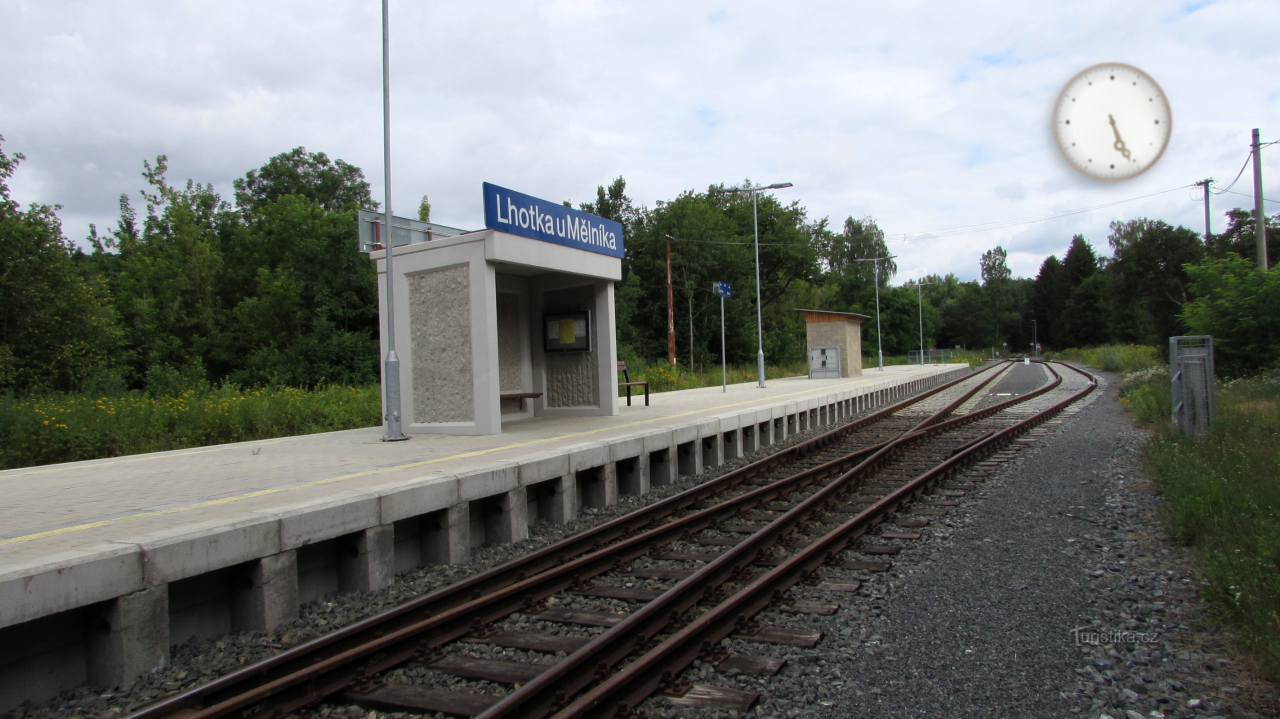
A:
5 h 26 min
